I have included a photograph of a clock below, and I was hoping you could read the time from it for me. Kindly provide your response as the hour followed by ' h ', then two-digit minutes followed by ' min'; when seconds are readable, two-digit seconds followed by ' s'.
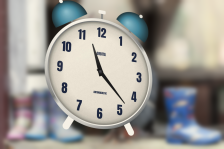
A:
11 h 23 min
